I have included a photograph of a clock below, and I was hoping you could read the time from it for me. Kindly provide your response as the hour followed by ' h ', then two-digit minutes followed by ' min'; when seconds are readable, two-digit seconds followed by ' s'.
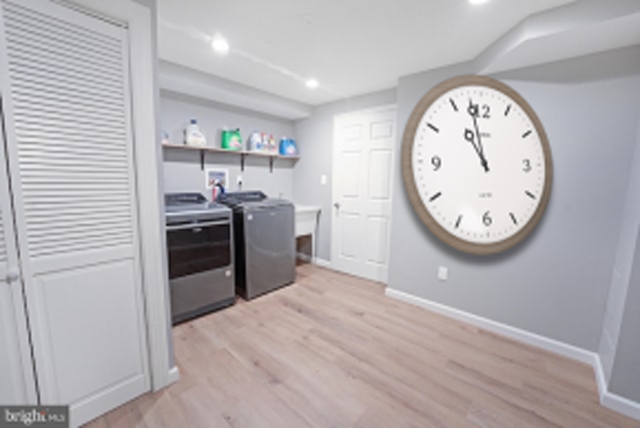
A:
10 h 58 min
